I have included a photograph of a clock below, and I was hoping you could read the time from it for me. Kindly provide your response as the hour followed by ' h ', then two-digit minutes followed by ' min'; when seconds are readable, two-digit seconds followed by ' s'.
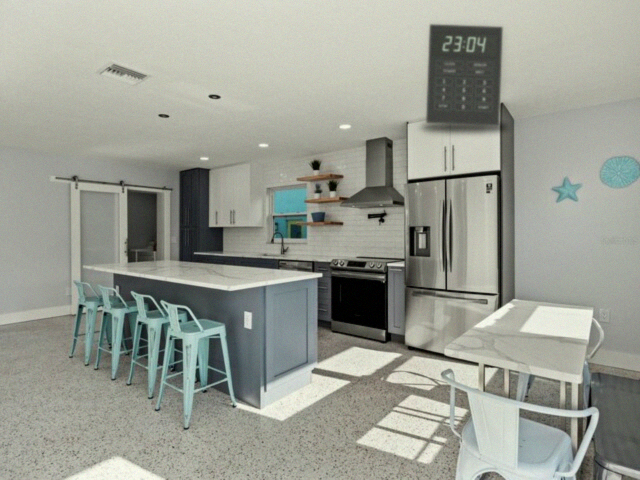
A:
23 h 04 min
